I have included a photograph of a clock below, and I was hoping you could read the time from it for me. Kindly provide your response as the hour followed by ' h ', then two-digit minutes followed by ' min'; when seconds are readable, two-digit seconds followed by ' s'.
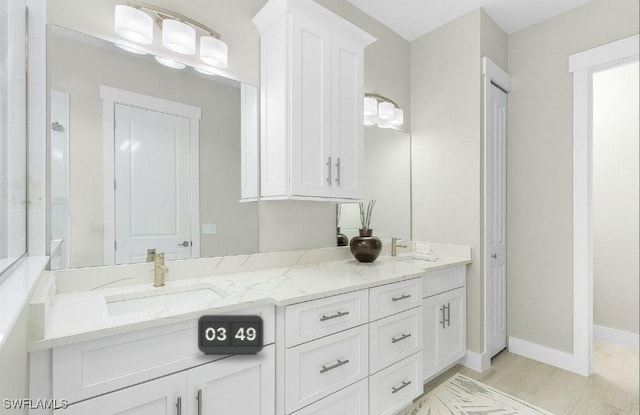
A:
3 h 49 min
